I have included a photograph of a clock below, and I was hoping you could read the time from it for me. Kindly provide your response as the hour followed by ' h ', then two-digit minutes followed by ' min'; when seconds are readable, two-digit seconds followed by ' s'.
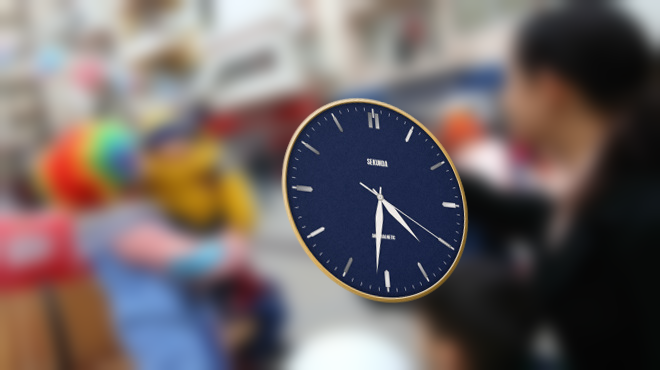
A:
4 h 31 min 20 s
